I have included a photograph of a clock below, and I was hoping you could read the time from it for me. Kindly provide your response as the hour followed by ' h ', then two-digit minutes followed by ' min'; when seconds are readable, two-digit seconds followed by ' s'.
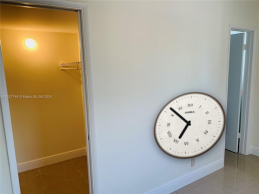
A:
6 h 52 min
